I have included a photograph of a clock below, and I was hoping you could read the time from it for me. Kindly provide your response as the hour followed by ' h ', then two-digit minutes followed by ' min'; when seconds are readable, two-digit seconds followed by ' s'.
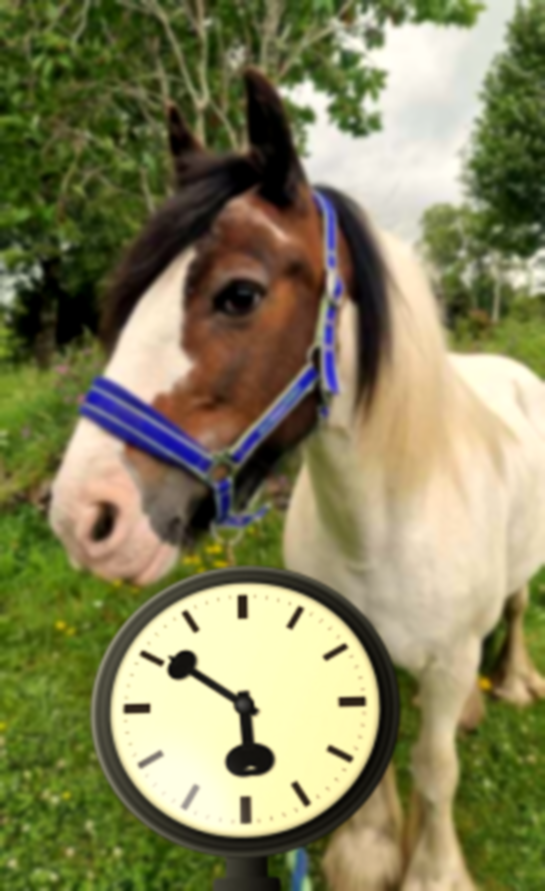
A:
5 h 51 min
